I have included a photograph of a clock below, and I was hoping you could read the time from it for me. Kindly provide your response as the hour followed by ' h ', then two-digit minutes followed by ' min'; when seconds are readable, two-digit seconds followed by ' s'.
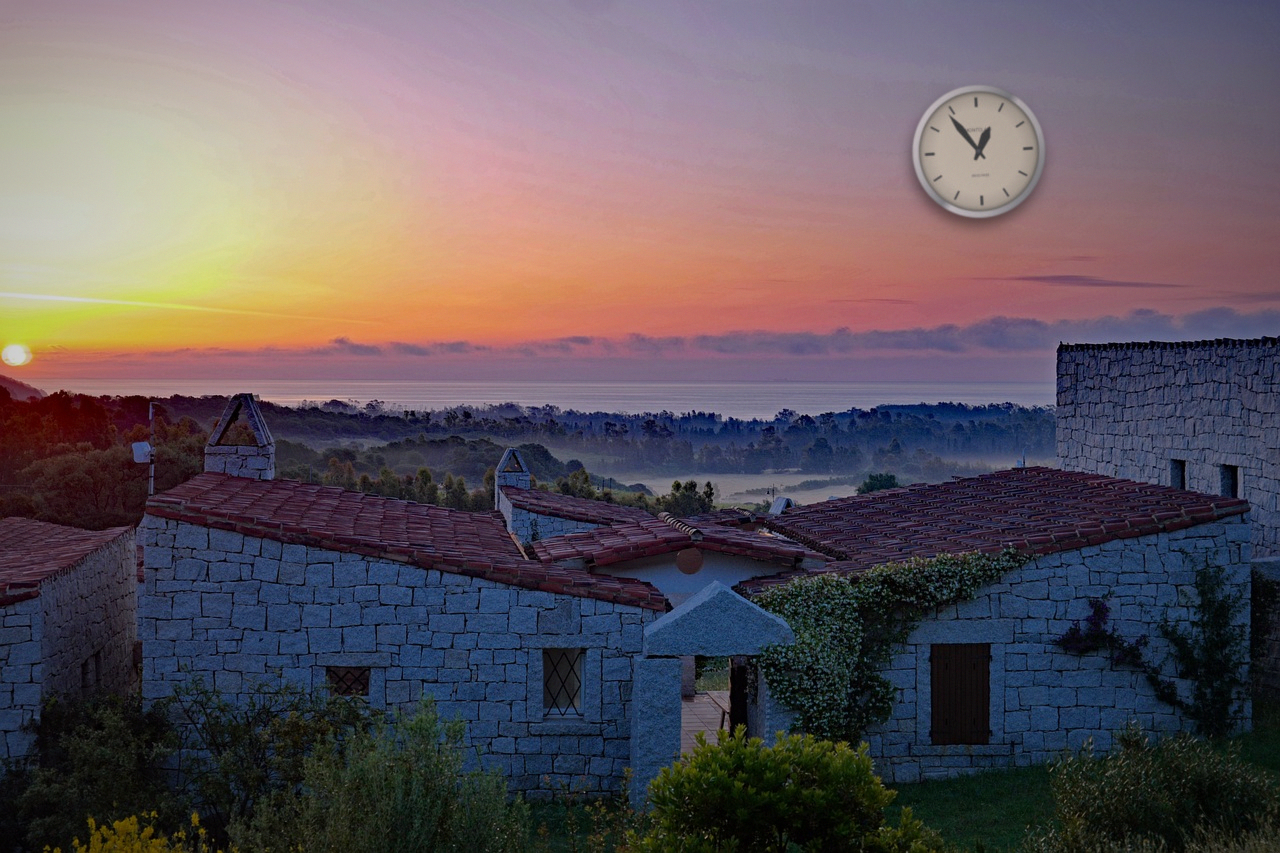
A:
12 h 54 min
